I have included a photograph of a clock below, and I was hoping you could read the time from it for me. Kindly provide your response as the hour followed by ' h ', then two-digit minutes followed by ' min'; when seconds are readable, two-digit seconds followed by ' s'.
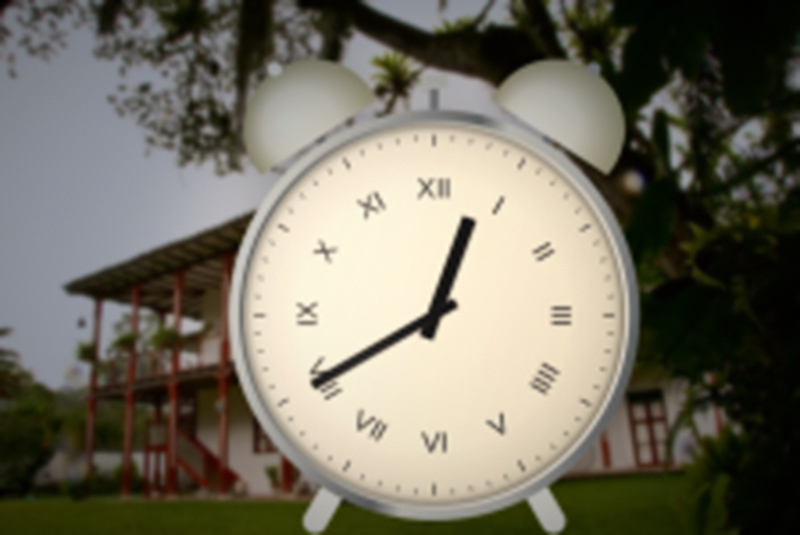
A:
12 h 40 min
